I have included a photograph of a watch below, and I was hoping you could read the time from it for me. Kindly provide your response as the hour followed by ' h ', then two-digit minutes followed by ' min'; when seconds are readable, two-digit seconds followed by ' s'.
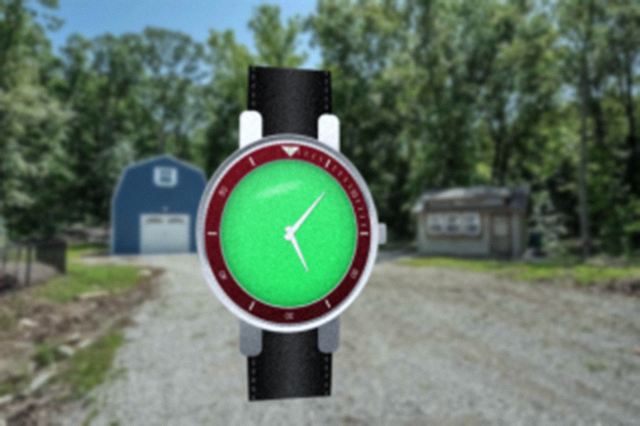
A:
5 h 07 min
